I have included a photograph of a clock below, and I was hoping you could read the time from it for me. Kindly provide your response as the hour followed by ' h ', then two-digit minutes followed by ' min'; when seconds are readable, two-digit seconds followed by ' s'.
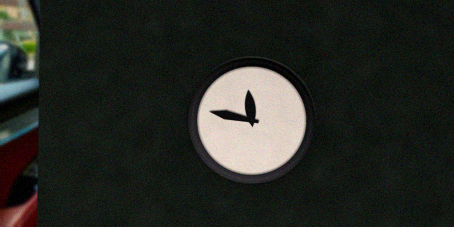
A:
11 h 47 min
